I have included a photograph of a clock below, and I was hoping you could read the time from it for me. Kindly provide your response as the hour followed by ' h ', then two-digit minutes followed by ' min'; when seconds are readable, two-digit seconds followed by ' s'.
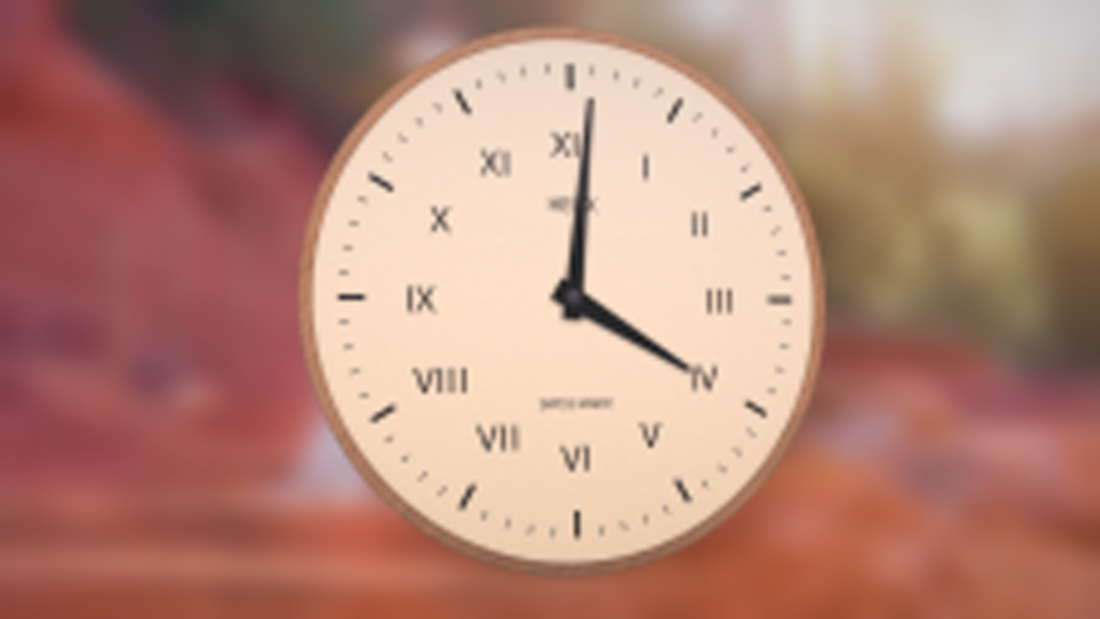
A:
4 h 01 min
